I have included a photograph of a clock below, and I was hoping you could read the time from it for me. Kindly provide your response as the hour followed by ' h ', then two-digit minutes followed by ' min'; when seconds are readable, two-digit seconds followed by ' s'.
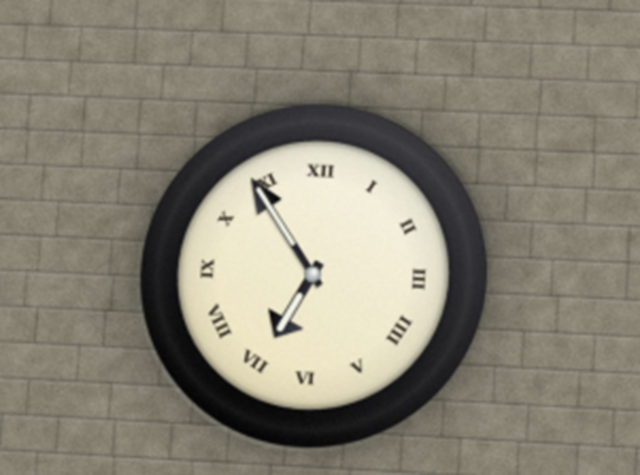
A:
6 h 54 min
